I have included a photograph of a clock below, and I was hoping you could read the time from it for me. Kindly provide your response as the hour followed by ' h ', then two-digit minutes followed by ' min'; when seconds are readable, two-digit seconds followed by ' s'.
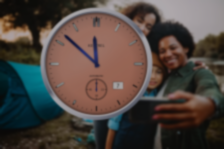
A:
11 h 52 min
